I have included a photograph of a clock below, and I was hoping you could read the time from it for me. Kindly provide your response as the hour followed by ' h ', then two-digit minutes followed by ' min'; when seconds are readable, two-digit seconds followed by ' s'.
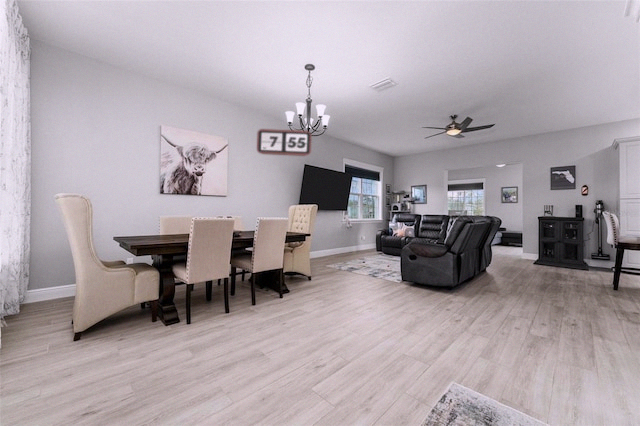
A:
7 h 55 min
